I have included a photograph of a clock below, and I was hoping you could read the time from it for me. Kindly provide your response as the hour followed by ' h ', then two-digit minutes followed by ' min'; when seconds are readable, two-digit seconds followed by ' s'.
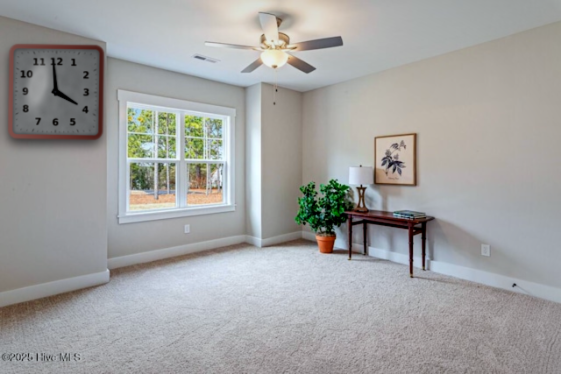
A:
3 h 59 min
